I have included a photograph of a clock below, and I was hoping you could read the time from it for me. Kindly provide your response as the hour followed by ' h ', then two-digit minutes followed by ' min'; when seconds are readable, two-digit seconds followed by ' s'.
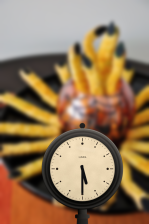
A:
5 h 30 min
